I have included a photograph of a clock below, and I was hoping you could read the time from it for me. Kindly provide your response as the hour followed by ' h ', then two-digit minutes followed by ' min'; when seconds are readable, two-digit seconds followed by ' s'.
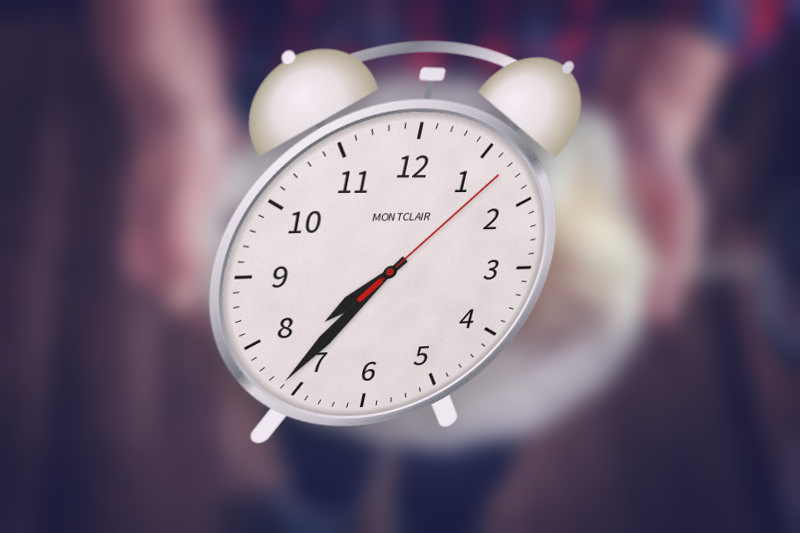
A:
7 h 36 min 07 s
